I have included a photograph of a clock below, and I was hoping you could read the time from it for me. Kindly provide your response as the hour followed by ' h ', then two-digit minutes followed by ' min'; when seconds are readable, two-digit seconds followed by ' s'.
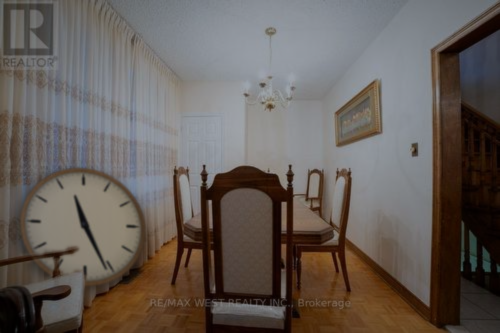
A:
11 h 26 min
